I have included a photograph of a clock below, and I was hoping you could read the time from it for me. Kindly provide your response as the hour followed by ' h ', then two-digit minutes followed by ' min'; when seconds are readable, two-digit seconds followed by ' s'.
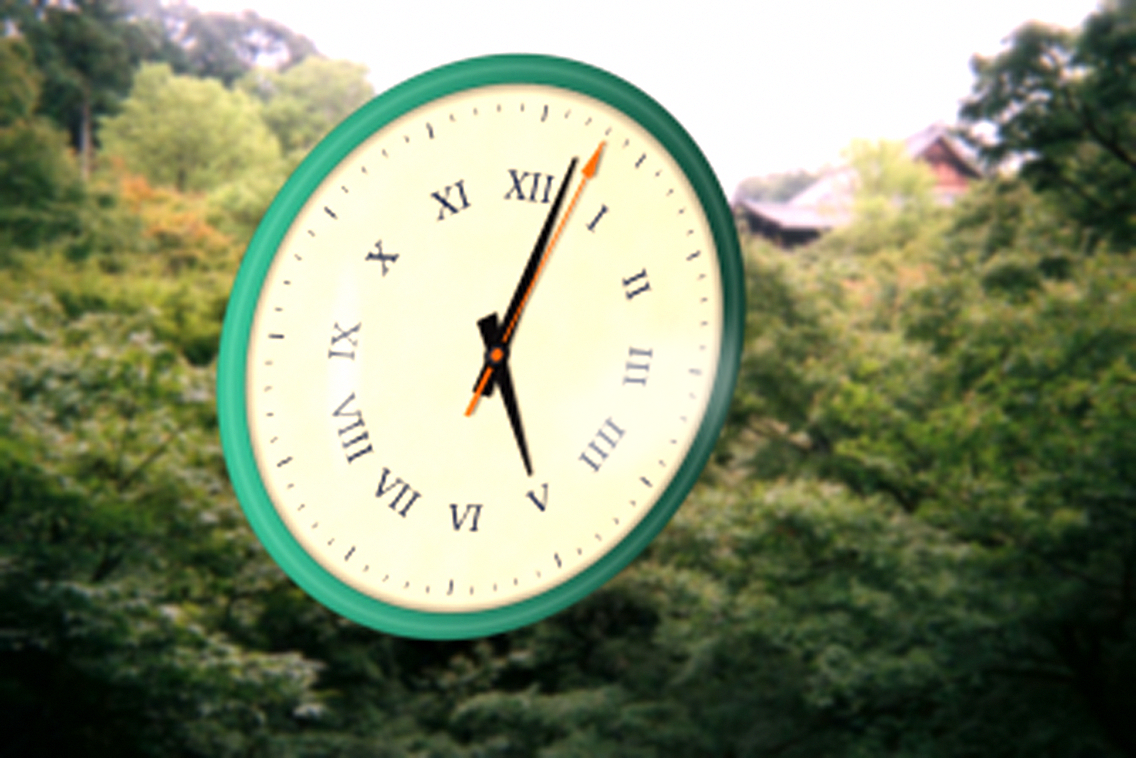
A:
5 h 02 min 03 s
